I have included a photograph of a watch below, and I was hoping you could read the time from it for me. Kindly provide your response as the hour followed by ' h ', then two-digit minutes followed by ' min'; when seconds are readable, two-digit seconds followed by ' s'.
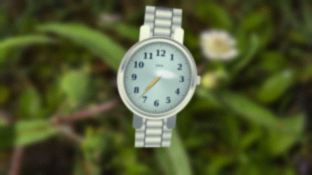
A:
7 h 37 min
